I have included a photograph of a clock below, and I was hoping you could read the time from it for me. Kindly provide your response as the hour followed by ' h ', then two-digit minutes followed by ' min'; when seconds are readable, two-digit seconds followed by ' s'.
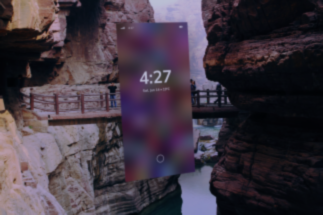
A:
4 h 27 min
